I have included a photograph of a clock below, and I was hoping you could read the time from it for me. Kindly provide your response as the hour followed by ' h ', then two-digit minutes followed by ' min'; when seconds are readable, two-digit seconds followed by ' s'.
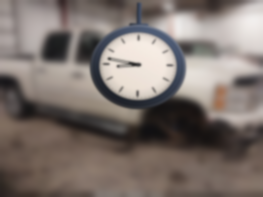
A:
8 h 47 min
